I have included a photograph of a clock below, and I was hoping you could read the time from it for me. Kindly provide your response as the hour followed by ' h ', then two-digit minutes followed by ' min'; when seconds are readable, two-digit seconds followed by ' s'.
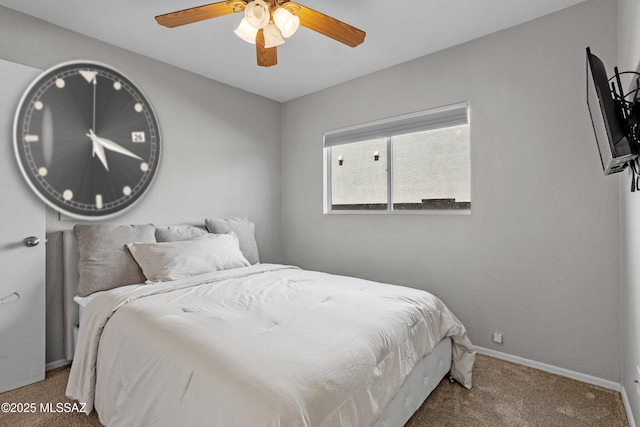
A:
5 h 19 min 01 s
